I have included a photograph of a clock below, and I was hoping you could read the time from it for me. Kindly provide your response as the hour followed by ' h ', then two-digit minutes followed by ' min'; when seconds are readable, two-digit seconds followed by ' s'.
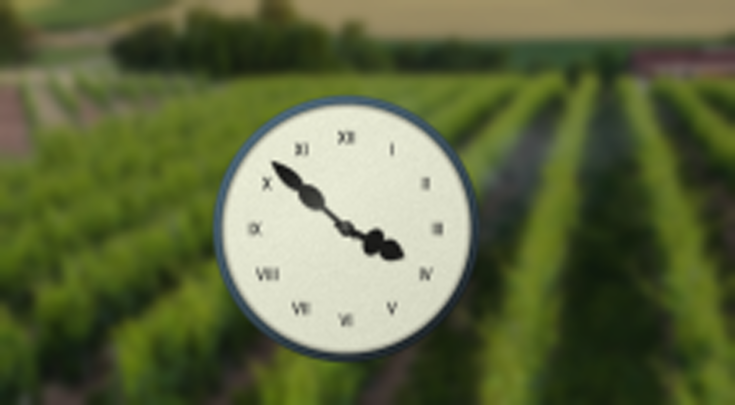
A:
3 h 52 min
